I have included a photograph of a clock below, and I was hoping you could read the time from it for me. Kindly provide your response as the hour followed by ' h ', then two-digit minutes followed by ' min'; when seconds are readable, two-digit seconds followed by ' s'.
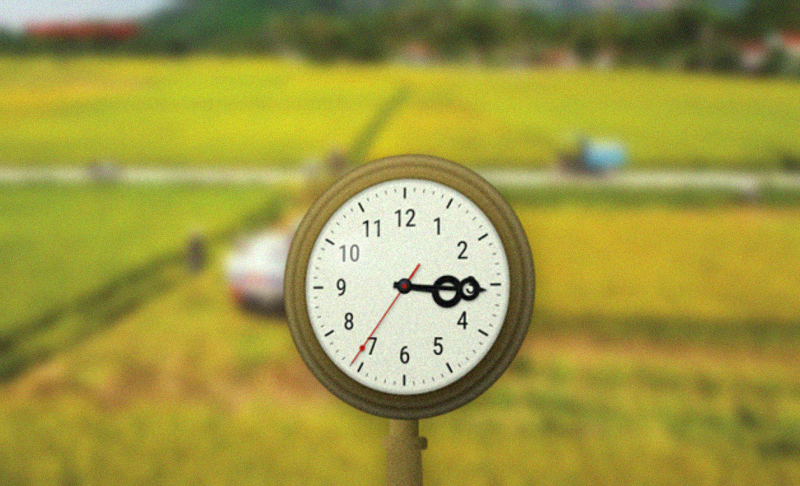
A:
3 h 15 min 36 s
